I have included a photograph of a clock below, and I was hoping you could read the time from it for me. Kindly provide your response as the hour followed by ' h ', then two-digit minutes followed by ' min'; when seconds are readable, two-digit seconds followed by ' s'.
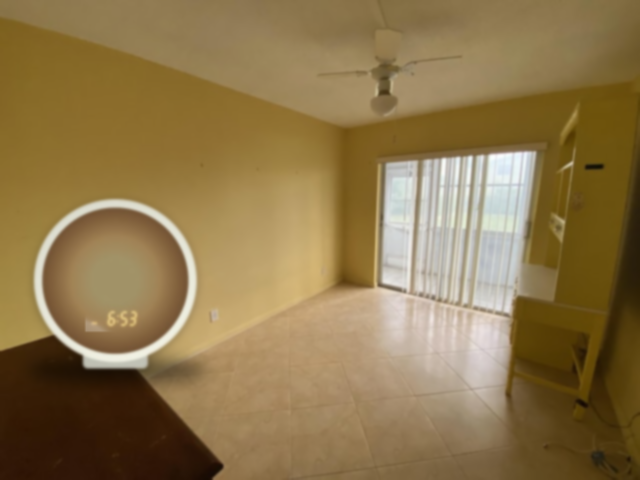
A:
6 h 53 min
